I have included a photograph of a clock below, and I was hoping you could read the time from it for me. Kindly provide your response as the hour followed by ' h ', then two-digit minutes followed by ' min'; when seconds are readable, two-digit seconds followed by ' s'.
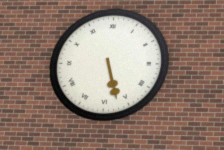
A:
5 h 27 min
